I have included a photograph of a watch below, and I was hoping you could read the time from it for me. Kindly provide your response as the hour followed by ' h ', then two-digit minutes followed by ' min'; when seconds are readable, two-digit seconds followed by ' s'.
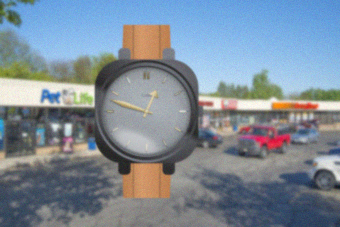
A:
12 h 48 min
